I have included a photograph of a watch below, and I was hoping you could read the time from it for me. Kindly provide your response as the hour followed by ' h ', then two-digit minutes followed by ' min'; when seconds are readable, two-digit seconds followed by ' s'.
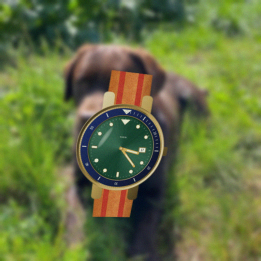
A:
3 h 23 min
